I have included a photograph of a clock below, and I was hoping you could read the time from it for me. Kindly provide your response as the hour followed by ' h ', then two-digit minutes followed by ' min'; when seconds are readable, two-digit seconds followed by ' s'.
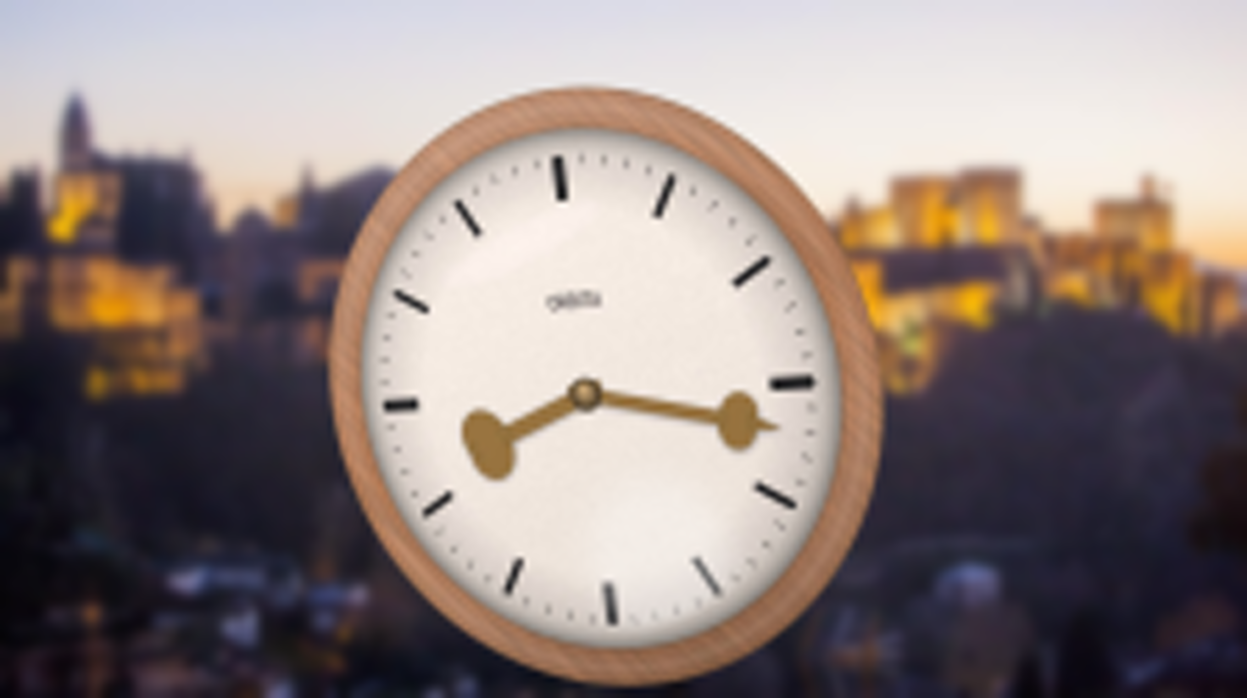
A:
8 h 17 min
